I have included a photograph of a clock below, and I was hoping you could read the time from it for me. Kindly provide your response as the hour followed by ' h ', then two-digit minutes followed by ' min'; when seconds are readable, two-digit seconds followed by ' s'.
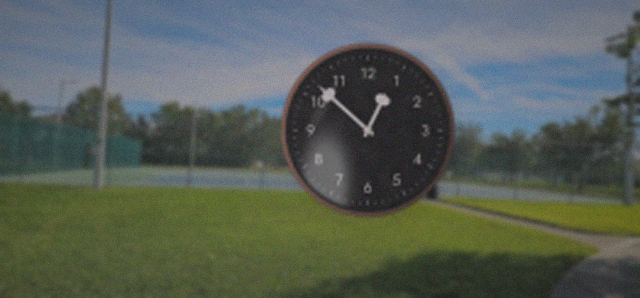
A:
12 h 52 min
